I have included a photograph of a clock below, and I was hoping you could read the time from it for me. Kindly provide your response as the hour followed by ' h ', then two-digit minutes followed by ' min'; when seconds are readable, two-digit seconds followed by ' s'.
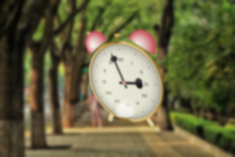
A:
2 h 57 min
